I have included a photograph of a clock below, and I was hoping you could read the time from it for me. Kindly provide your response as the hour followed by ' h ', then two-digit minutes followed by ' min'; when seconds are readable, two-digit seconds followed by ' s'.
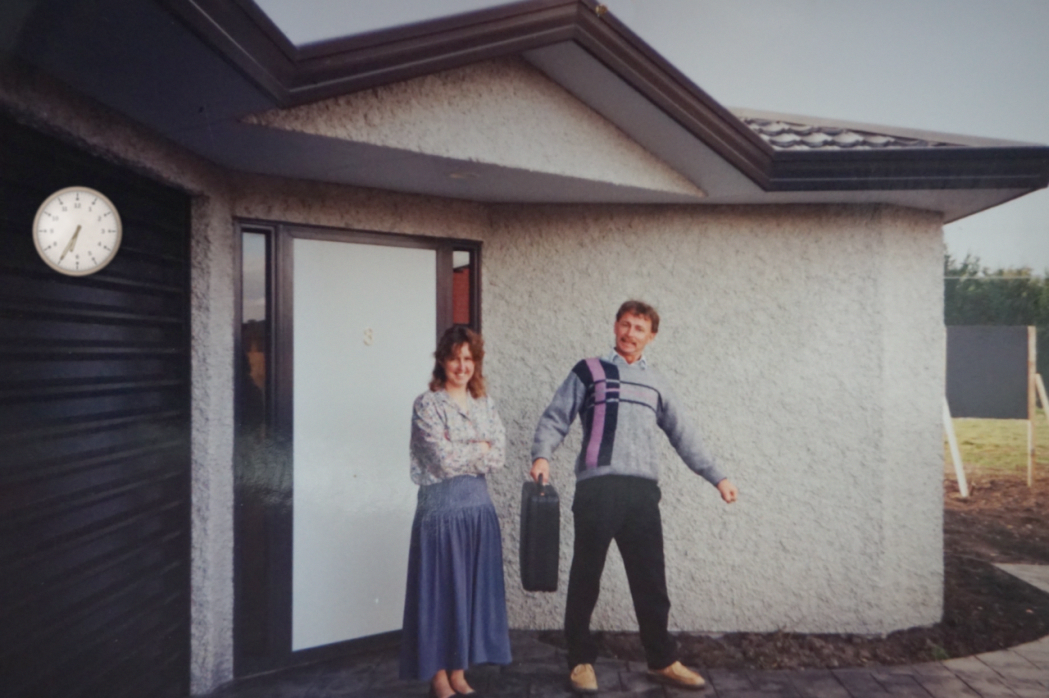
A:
6 h 35 min
